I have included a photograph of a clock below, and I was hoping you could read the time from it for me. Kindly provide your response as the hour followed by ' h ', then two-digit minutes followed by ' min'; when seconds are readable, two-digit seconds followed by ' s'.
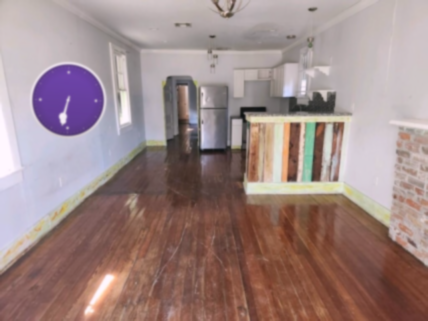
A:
6 h 32 min
